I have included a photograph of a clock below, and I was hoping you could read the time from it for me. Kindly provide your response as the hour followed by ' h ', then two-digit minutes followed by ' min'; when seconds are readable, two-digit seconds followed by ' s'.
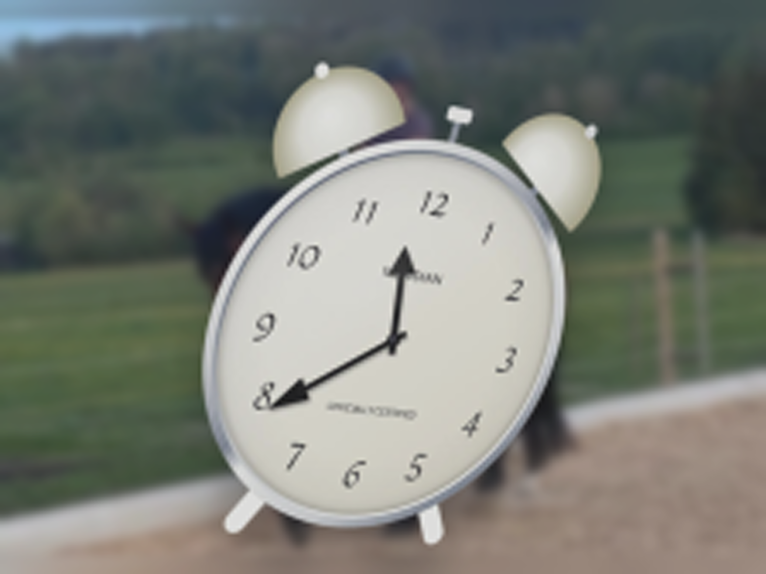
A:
11 h 39 min
